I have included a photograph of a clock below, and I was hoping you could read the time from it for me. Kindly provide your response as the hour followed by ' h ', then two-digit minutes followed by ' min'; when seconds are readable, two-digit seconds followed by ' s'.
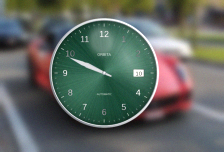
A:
9 h 49 min
